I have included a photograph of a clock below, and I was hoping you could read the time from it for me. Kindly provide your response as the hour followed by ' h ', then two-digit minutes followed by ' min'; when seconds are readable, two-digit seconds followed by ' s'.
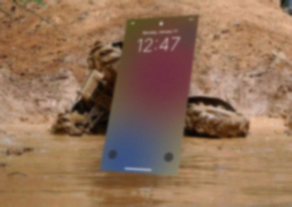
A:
12 h 47 min
